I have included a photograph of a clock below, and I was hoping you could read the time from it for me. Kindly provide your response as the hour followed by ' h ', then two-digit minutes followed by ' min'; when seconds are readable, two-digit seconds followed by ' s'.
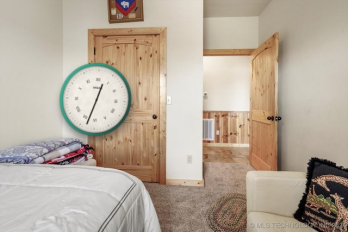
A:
12 h 33 min
